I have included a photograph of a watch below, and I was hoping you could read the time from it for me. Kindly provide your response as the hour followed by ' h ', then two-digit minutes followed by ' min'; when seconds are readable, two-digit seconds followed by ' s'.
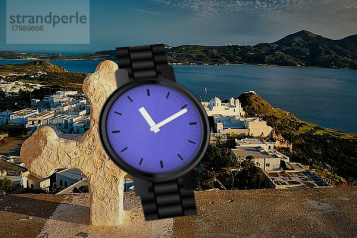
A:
11 h 11 min
